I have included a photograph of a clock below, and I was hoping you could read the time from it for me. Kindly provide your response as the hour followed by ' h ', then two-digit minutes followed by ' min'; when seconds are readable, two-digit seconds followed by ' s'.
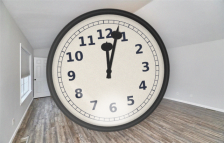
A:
12 h 03 min
